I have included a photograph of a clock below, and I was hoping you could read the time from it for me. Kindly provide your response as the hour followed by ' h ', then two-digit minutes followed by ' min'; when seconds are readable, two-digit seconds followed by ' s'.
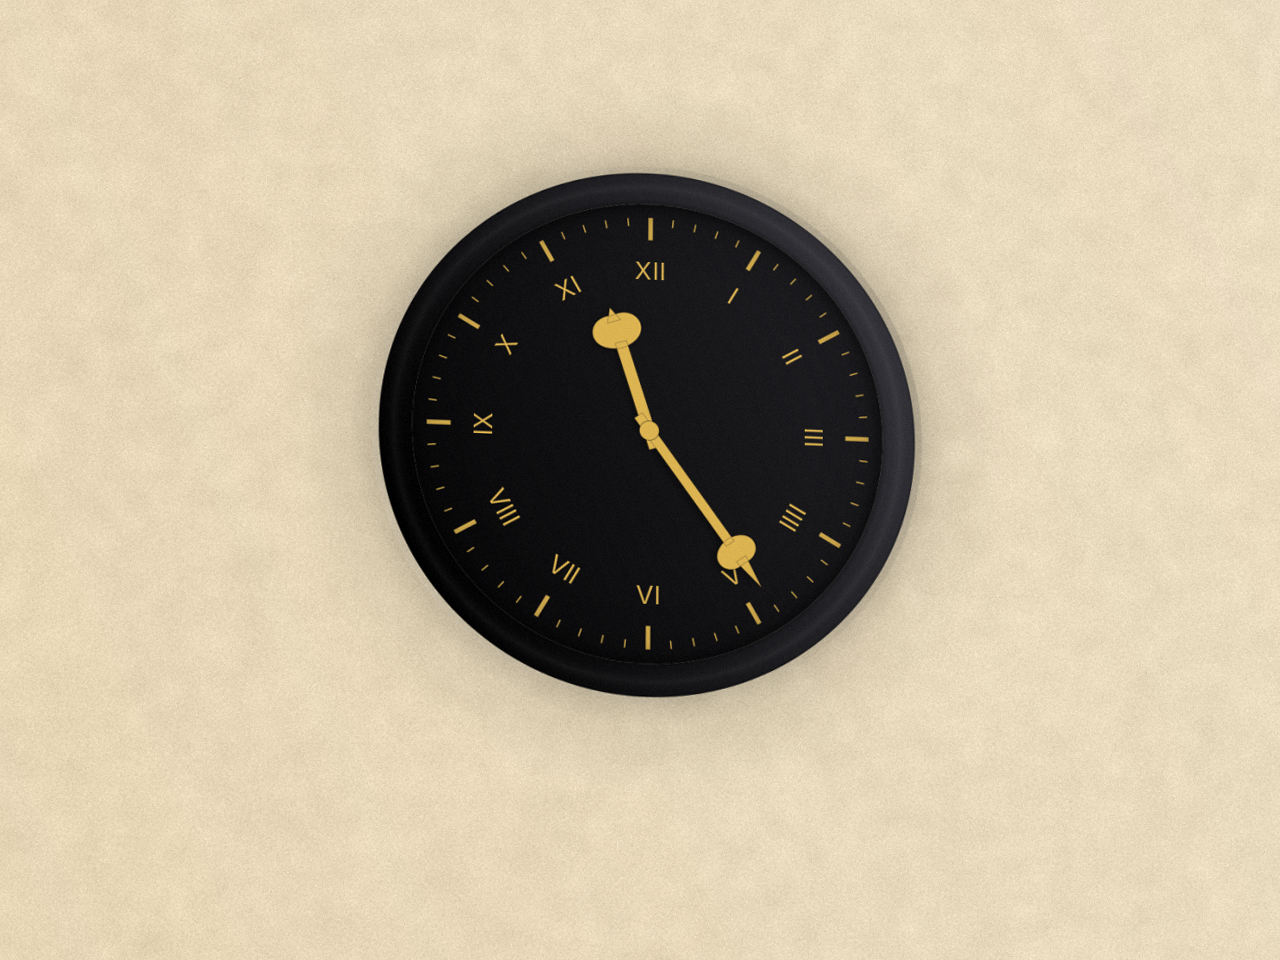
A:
11 h 24 min
